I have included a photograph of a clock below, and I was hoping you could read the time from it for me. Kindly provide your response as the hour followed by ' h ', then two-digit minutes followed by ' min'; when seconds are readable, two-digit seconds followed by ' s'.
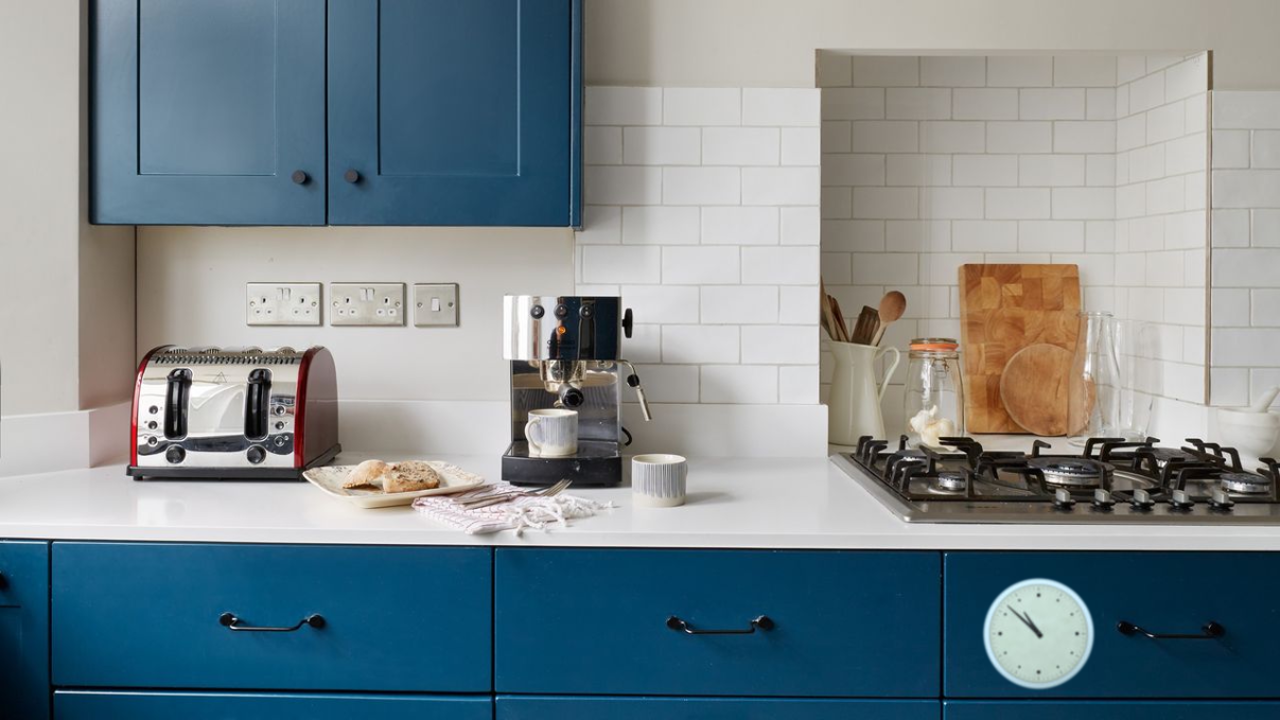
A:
10 h 52 min
